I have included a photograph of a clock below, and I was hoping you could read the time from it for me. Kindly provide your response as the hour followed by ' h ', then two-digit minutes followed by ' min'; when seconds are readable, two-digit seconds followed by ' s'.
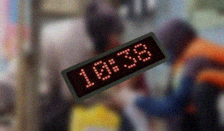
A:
10 h 38 min
